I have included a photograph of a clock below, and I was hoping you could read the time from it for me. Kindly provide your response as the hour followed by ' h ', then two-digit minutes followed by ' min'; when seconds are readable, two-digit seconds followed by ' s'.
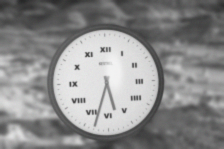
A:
5 h 33 min
